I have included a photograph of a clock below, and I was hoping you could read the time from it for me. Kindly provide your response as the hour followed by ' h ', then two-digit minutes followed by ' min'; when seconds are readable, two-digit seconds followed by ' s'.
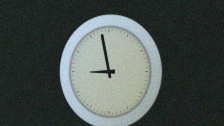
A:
8 h 58 min
